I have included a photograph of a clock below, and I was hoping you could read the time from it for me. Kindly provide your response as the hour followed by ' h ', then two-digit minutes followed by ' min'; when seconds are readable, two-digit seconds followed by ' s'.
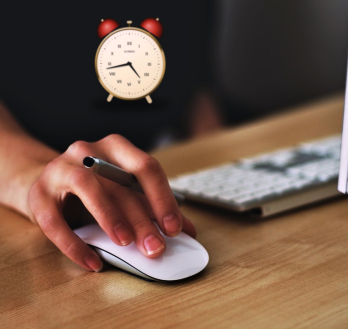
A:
4 h 43 min
